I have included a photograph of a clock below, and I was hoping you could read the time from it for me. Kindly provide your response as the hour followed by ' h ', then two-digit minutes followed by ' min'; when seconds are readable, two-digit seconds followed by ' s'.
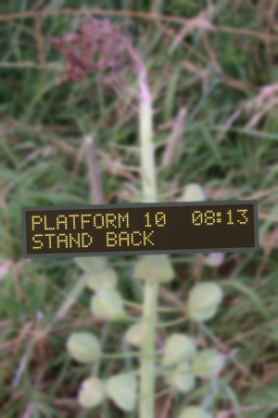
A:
8 h 13 min
